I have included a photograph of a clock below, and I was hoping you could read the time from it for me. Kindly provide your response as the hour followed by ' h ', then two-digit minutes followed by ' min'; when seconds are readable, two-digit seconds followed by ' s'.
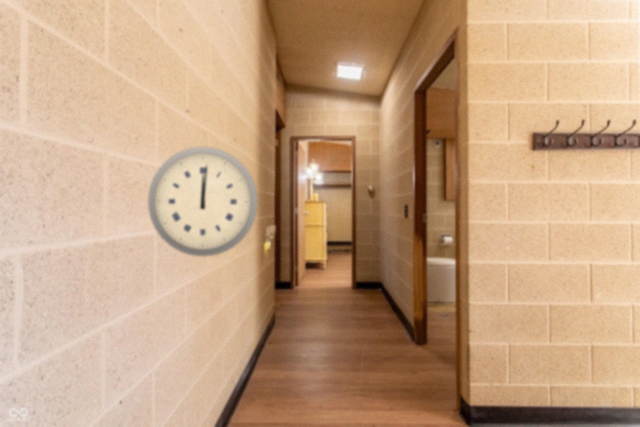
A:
12 h 01 min
